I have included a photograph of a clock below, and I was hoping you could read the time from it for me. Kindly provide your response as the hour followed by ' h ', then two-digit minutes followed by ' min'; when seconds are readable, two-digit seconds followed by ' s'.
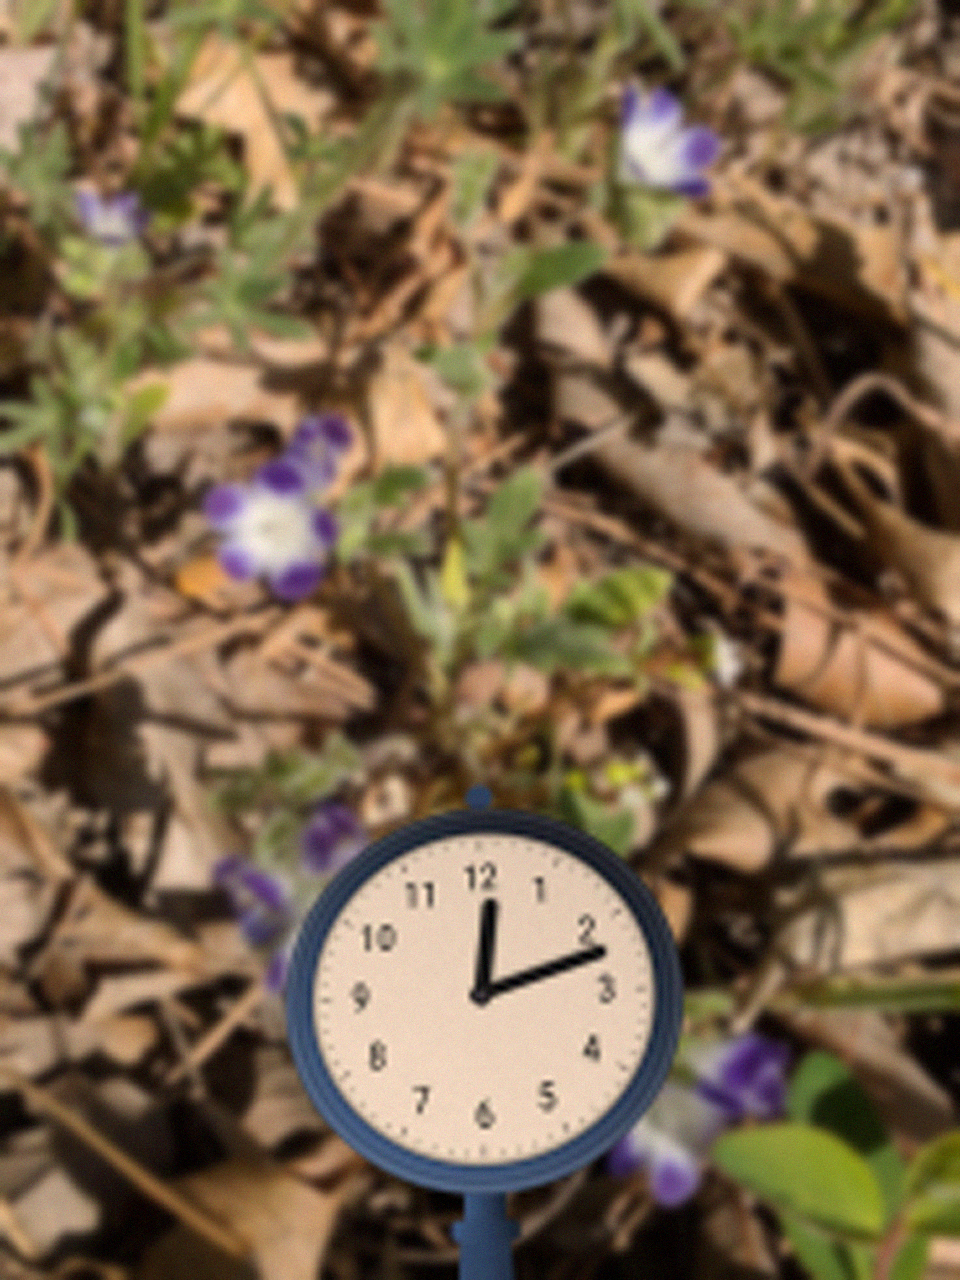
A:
12 h 12 min
